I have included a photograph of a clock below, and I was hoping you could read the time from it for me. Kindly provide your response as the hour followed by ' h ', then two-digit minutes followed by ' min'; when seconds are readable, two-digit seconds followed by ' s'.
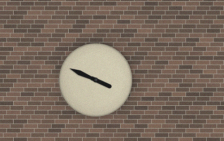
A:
3 h 49 min
